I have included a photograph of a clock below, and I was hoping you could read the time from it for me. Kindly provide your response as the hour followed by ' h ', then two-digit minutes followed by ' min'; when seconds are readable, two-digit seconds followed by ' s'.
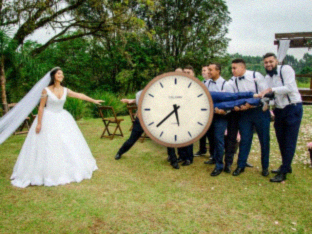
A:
5 h 38 min
